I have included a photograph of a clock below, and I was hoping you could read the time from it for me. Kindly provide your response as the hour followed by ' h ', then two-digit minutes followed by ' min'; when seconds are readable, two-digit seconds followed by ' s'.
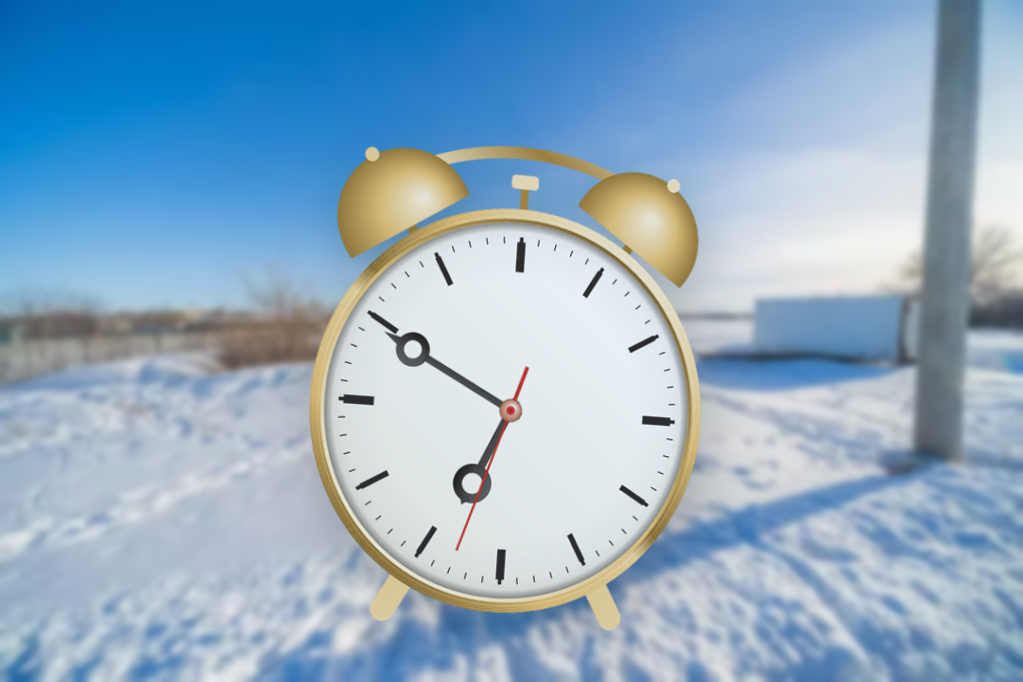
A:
6 h 49 min 33 s
